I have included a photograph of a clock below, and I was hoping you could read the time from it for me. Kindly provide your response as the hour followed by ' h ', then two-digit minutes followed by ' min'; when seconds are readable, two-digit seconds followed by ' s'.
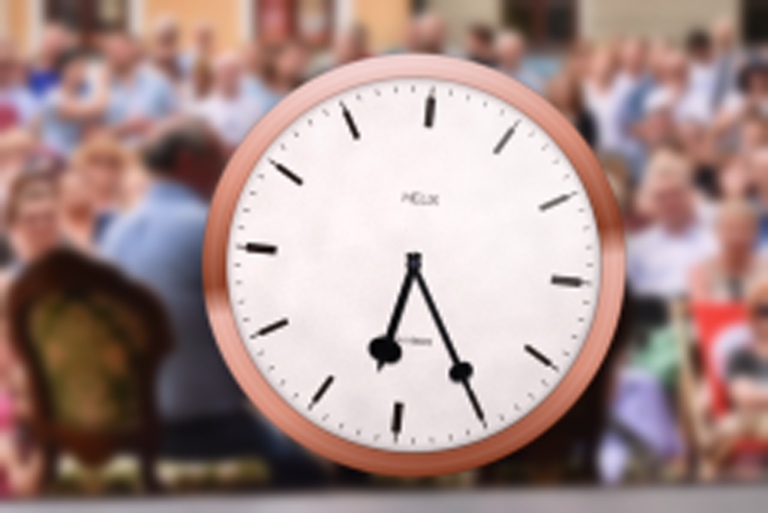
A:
6 h 25 min
